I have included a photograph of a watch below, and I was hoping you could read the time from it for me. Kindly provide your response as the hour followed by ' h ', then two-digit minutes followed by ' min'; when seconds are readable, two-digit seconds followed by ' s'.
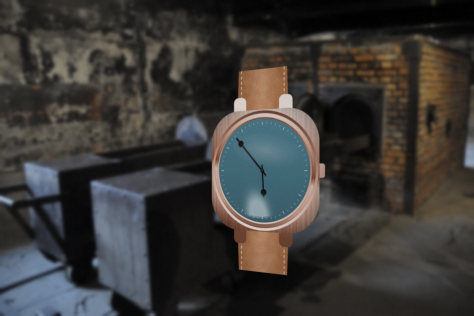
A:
5 h 53 min
